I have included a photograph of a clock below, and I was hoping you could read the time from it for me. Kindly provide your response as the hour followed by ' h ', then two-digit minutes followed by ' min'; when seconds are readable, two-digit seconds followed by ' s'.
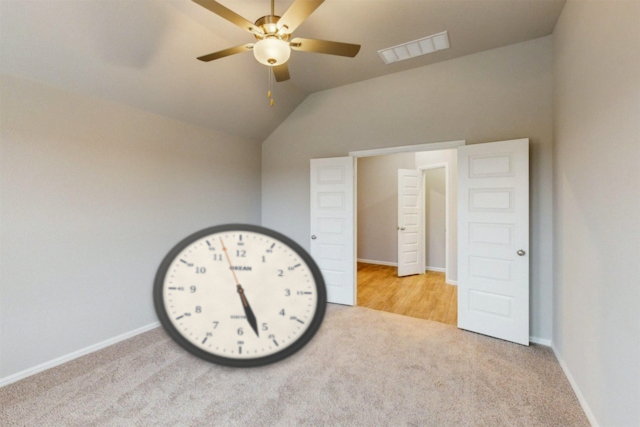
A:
5 h 26 min 57 s
